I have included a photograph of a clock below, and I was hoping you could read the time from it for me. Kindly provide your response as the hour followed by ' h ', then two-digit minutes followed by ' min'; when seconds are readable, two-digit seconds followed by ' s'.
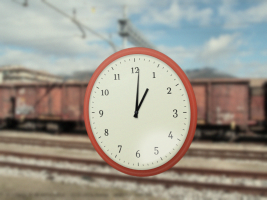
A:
1 h 01 min
